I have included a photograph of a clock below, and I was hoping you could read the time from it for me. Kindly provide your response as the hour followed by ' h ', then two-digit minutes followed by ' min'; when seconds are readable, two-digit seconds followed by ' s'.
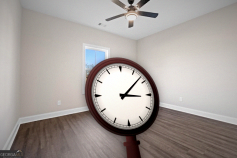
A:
3 h 08 min
